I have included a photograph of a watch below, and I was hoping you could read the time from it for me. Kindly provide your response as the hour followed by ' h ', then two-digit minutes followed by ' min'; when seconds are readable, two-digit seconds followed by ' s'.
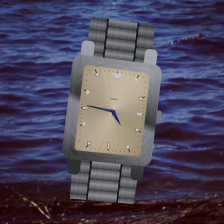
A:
4 h 46 min
